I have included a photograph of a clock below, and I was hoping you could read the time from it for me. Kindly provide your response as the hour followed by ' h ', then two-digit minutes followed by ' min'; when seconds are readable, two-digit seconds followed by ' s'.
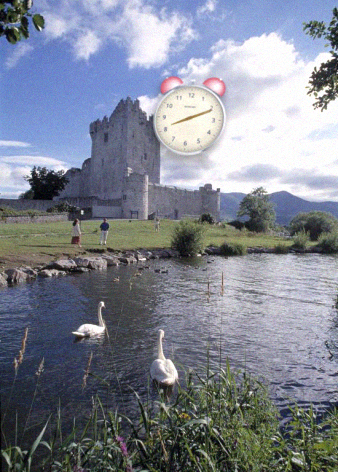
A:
8 h 11 min
